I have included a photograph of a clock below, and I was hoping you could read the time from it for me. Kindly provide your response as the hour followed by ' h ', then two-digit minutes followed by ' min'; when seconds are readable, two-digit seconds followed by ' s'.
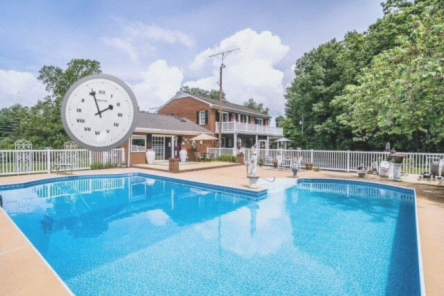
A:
1 h 56 min
